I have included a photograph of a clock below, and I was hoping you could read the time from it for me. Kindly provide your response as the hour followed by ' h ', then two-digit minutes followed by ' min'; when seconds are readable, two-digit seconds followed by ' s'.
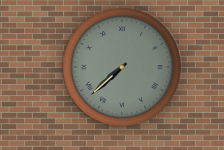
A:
7 h 38 min
